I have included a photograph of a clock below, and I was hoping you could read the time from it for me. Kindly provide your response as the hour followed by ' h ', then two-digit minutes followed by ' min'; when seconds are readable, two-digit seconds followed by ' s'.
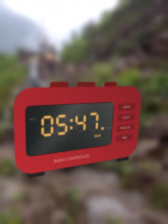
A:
5 h 47 min
